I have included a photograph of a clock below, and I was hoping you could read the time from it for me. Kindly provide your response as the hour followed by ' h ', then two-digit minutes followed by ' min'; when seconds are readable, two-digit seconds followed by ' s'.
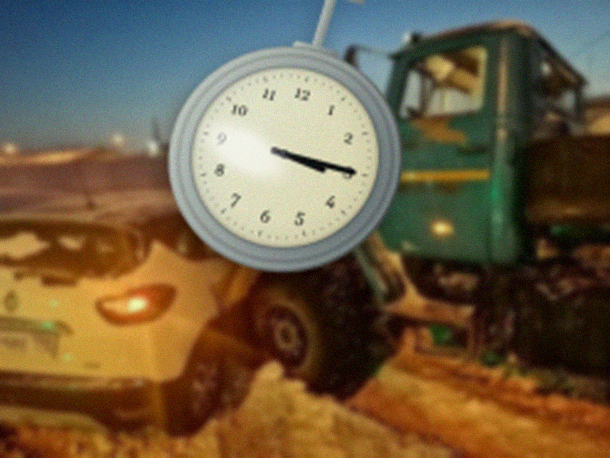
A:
3 h 15 min
